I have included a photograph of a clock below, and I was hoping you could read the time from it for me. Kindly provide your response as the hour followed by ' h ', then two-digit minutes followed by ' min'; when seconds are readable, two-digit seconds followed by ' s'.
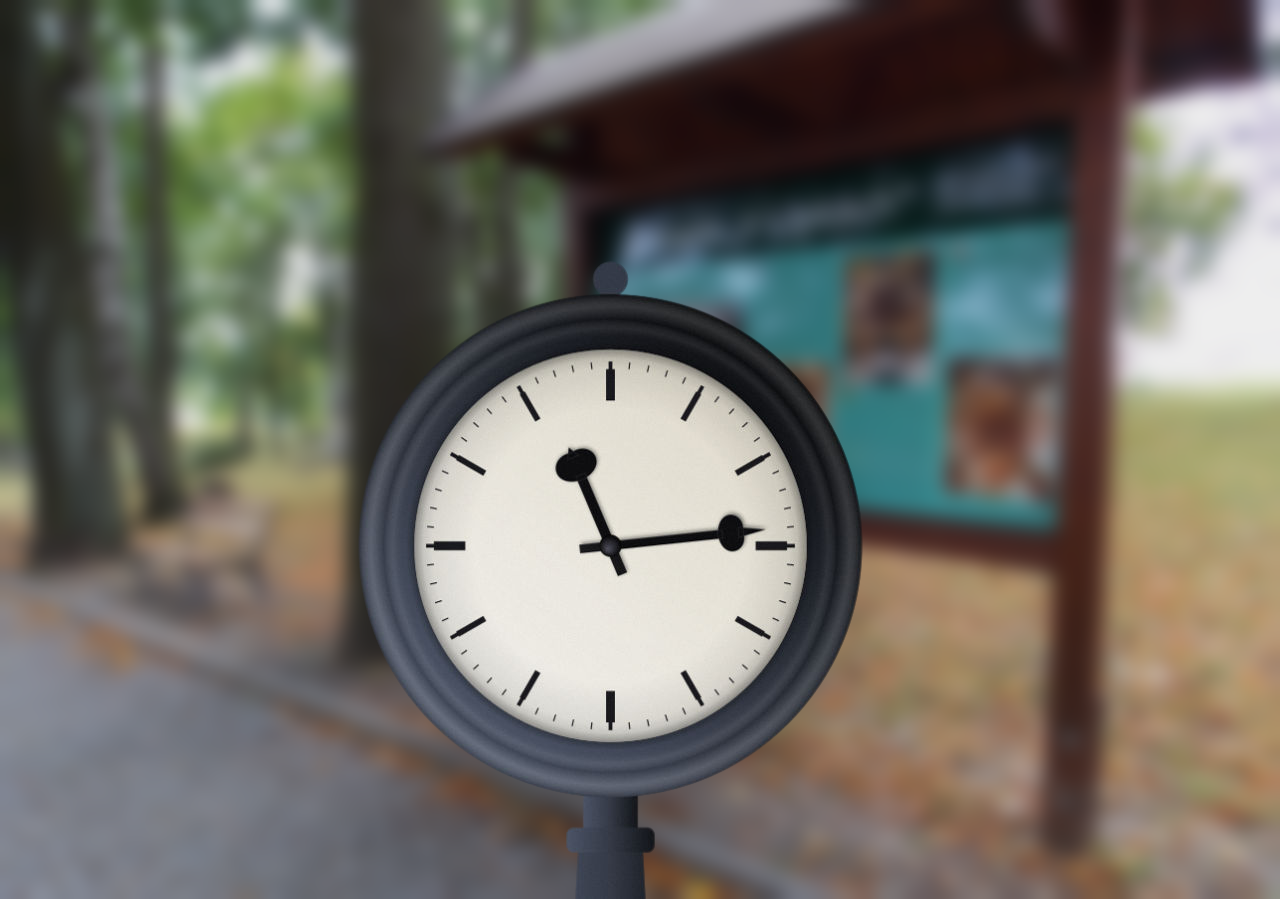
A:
11 h 14 min
